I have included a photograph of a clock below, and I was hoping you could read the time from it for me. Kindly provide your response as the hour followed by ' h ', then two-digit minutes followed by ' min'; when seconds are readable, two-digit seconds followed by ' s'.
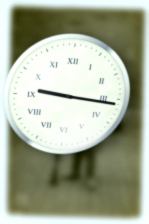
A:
9 h 16 min
